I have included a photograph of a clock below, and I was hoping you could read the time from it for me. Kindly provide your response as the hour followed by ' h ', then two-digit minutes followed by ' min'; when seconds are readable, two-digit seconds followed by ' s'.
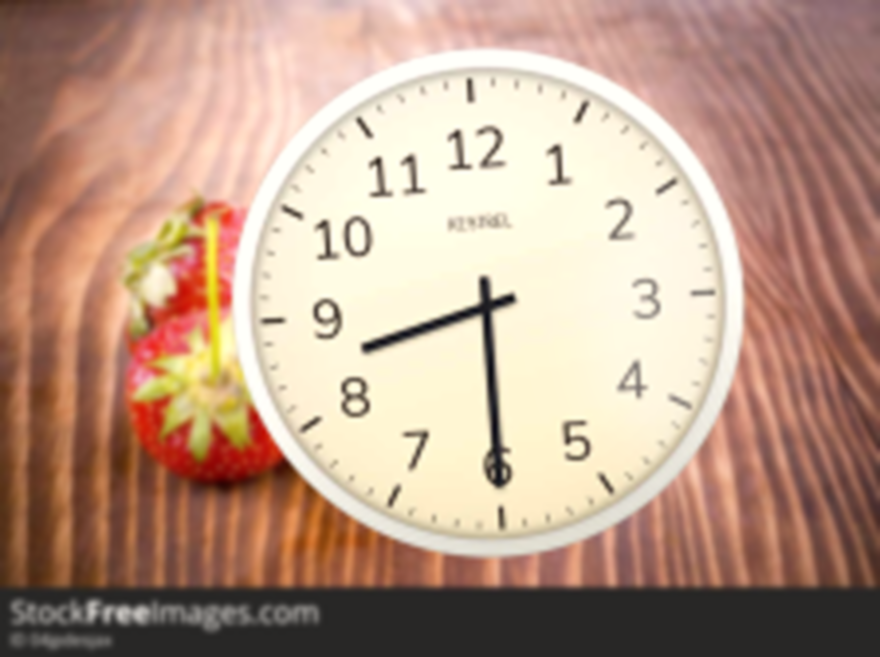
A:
8 h 30 min
